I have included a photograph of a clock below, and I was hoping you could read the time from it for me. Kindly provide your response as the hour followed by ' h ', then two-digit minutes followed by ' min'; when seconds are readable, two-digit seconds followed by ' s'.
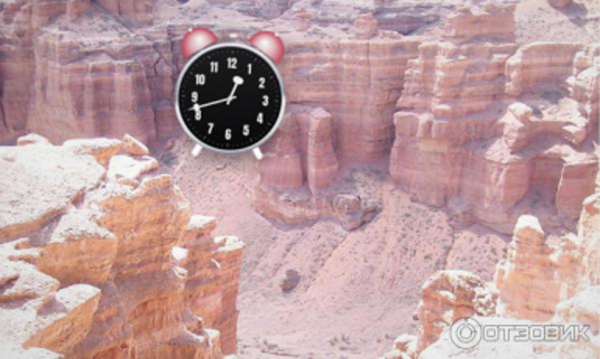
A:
12 h 42 min
